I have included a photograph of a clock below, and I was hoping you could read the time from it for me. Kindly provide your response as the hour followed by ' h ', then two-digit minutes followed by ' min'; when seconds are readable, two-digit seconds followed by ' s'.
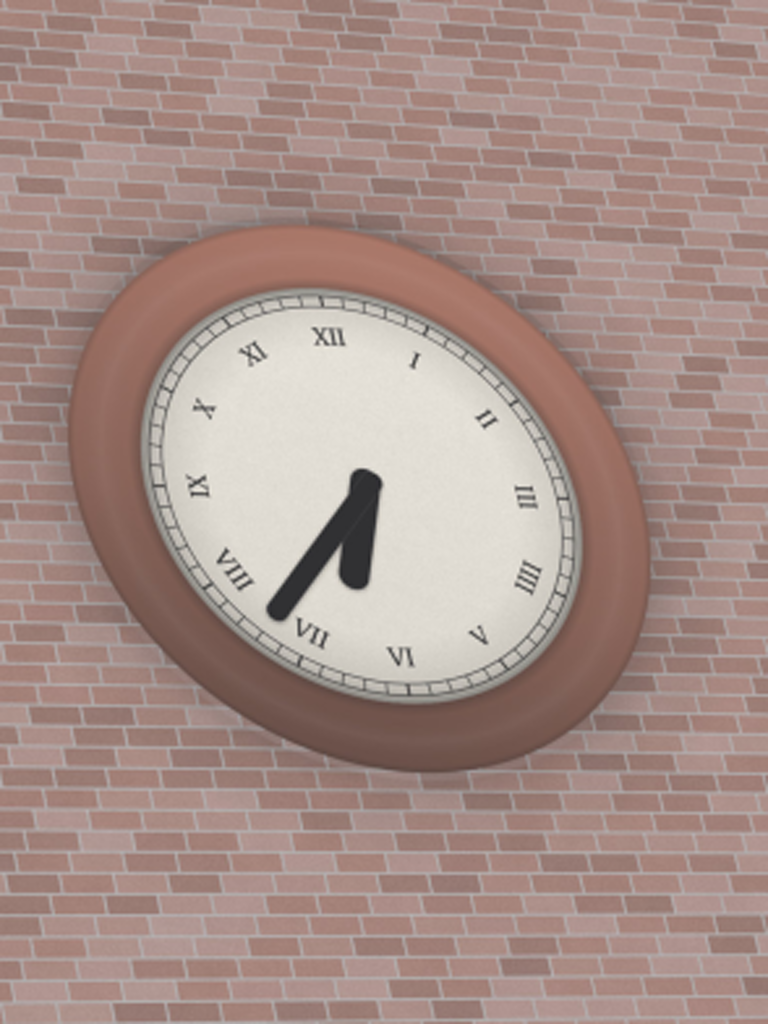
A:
6 h 37 min
